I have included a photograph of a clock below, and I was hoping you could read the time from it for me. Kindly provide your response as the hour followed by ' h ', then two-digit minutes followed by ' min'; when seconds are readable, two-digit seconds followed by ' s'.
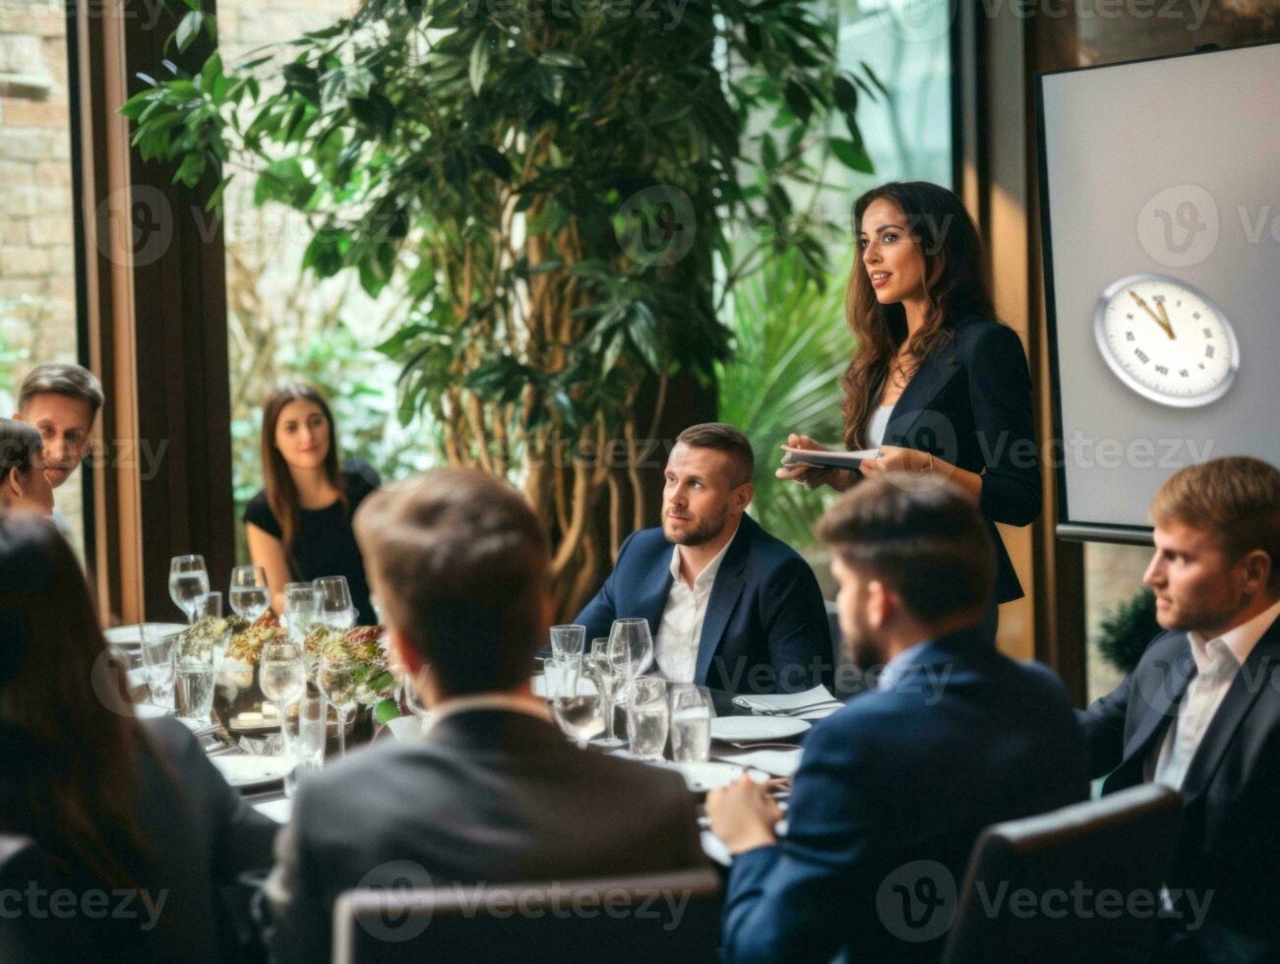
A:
11 h 55 min
